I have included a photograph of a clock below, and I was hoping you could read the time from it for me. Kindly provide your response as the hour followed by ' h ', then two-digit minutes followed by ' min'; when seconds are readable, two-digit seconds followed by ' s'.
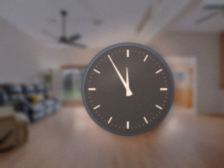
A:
11 h 55 min
